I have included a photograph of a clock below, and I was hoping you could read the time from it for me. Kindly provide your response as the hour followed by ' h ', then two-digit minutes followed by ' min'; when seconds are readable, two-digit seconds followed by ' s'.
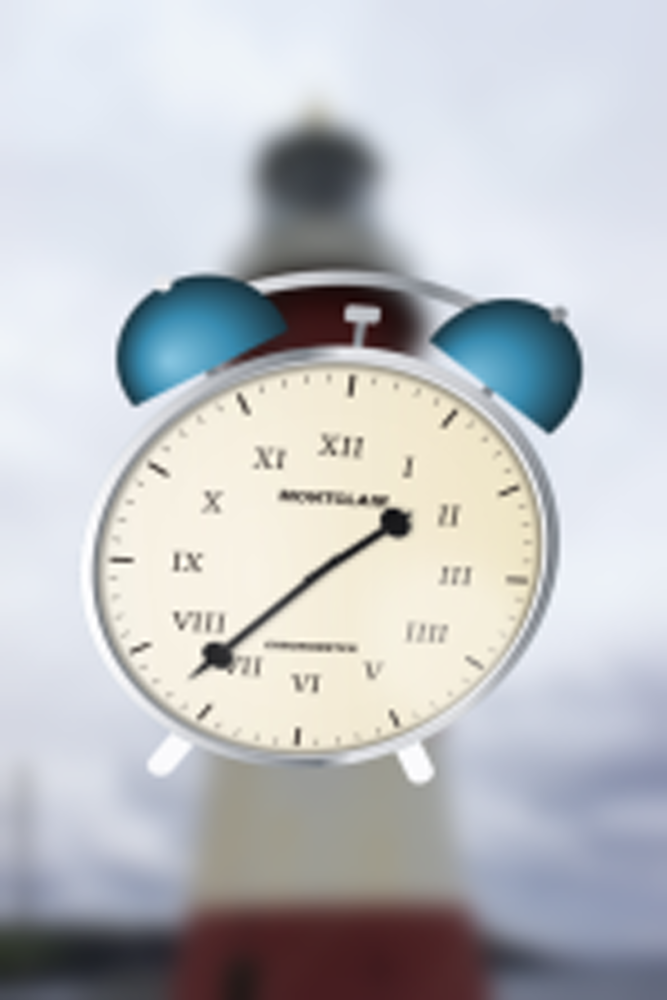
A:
1 h 37 min
